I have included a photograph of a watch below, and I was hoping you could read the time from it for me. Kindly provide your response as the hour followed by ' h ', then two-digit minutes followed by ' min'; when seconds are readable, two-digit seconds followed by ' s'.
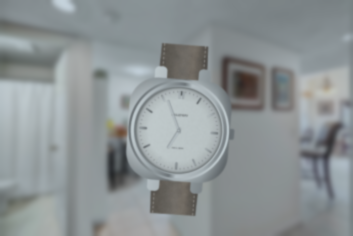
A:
6 h 56 min
